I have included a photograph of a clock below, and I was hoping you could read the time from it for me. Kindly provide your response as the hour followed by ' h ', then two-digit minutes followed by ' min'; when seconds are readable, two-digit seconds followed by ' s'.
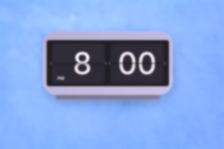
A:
8 h 00 min
